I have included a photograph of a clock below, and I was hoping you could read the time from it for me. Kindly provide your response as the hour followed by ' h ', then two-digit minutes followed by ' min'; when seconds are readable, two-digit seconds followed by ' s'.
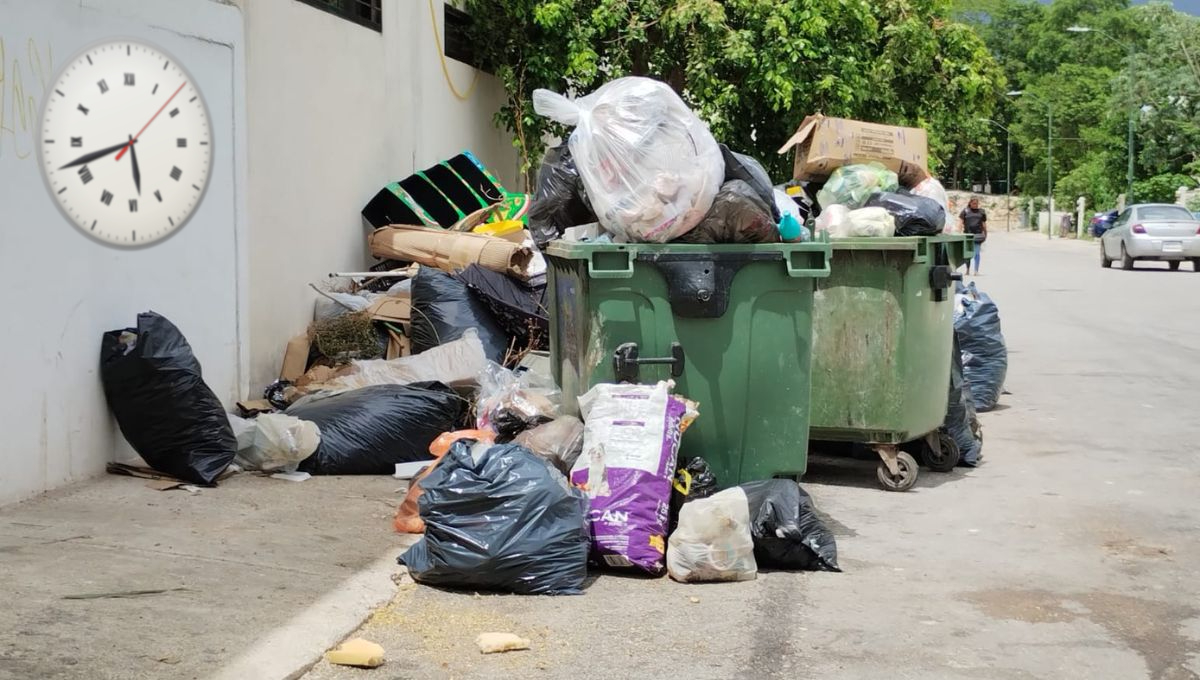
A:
5 h 42 min 08 s
